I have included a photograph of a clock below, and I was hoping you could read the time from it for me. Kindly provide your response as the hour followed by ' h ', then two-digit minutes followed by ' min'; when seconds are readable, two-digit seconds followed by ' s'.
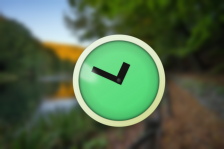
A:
12 h 49 min
